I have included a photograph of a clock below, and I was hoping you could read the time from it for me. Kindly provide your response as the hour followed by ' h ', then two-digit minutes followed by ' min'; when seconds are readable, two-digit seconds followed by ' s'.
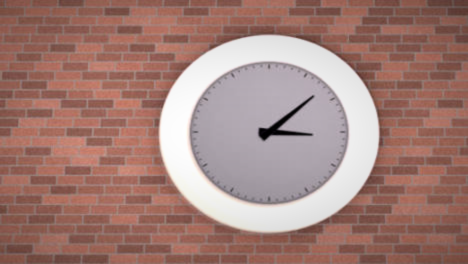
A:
3 h 08 min
